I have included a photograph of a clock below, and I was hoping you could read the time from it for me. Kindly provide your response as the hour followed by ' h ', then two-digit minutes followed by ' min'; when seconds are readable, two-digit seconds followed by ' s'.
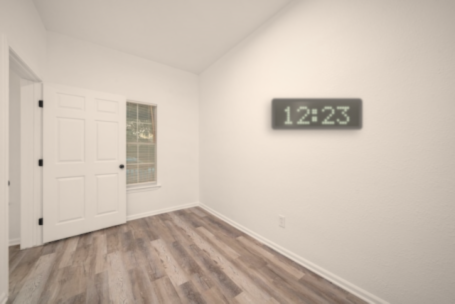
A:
12 h 23 min
